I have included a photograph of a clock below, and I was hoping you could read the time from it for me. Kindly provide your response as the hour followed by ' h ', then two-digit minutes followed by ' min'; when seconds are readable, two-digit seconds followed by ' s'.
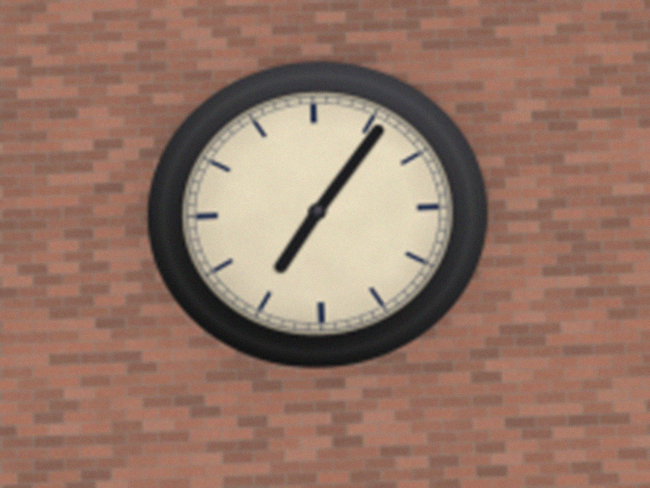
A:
7 h 06 min
